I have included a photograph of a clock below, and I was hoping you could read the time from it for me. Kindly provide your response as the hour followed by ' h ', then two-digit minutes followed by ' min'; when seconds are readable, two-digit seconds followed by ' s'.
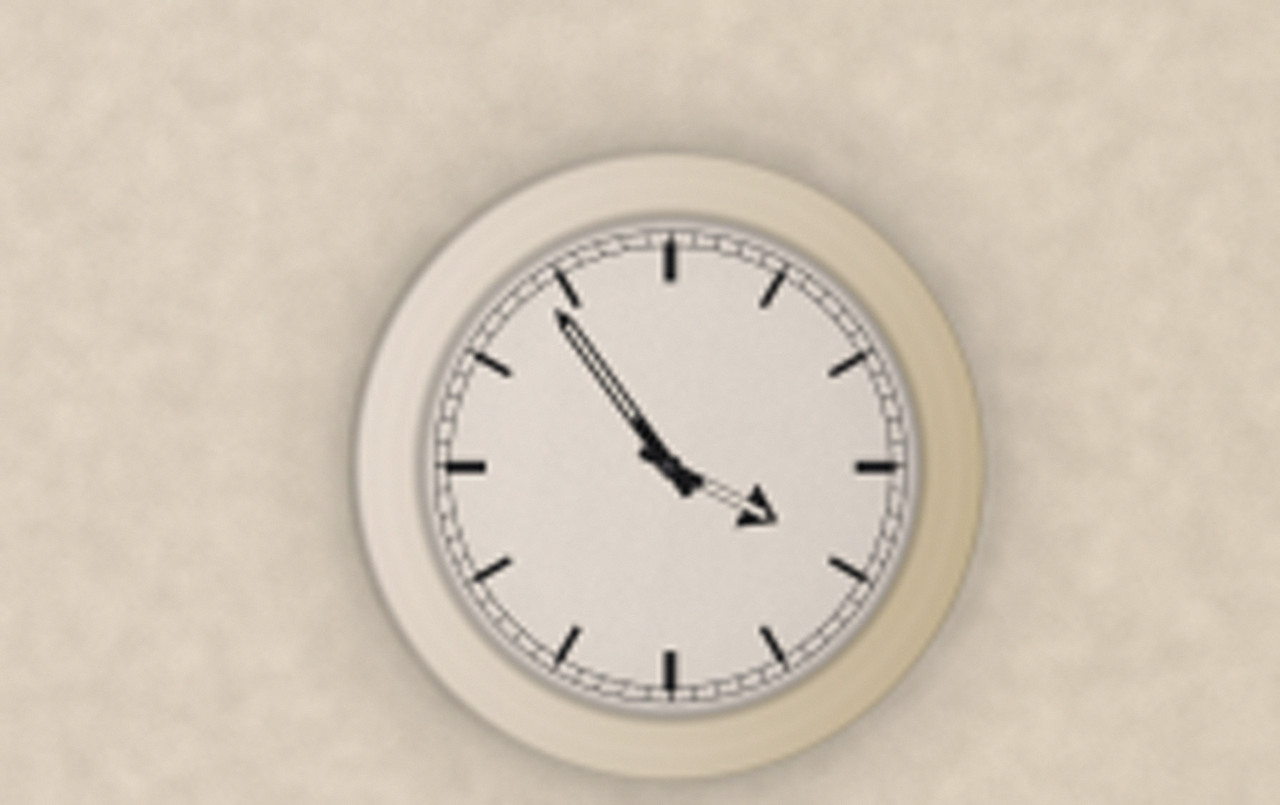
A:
3 h 54 min
